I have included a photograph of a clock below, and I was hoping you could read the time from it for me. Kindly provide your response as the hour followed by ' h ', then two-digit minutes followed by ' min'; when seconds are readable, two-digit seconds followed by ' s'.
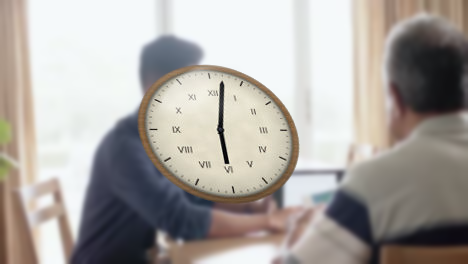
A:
6 h 02 min
